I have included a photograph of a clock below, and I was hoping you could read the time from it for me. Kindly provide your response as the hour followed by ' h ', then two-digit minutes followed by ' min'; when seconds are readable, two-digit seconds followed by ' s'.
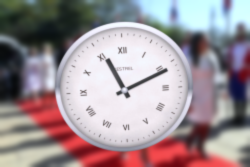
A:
11 h 11 min
